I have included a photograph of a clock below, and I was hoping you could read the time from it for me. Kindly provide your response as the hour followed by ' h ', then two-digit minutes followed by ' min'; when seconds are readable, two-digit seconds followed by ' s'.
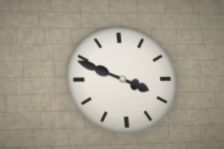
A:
3 h 49 min
